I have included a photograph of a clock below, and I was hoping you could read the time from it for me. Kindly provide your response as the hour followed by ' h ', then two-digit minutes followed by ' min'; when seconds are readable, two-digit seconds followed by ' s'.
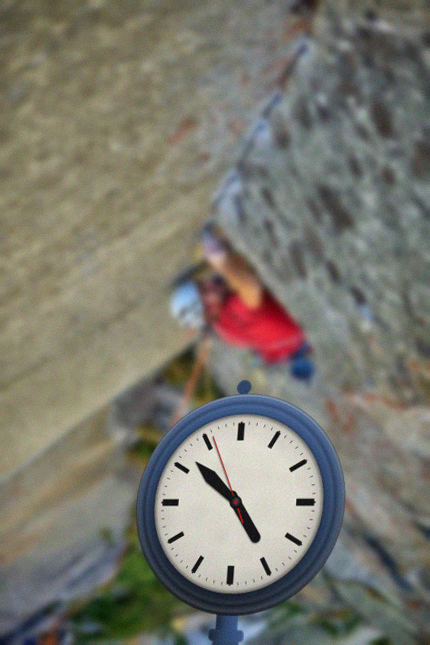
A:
4 h 51 min 56 s
